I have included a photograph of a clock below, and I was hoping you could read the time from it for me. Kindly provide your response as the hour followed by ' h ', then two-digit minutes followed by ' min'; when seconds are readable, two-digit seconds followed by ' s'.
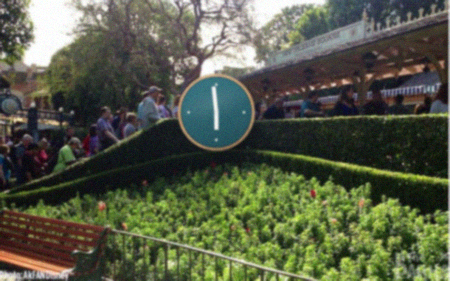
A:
5 h 59 min
